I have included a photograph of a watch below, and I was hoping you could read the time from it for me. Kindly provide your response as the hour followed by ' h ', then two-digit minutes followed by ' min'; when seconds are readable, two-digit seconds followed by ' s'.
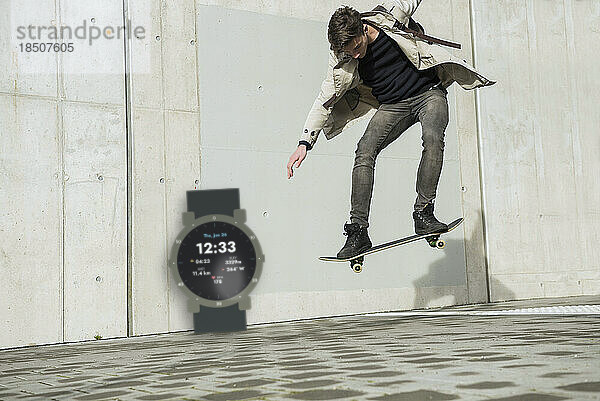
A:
12 h 33 min
